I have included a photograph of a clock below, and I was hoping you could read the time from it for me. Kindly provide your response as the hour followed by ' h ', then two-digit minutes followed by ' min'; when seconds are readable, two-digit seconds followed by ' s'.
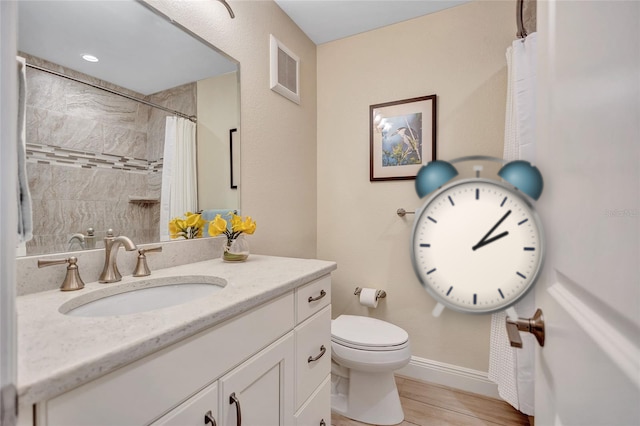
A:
2 h 07 min
